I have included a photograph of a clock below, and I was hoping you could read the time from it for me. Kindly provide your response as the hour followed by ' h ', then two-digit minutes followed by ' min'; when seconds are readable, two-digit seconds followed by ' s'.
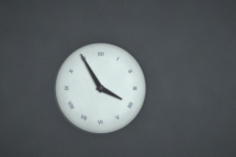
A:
3 h 55 min
